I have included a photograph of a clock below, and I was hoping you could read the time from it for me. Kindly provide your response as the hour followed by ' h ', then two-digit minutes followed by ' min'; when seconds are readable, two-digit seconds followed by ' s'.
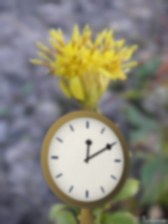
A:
12 h 10 min
